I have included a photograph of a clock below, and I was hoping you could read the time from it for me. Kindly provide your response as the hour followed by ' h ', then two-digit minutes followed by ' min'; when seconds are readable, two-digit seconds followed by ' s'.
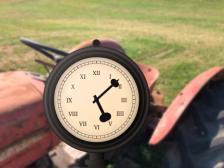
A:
5 h 08 min
